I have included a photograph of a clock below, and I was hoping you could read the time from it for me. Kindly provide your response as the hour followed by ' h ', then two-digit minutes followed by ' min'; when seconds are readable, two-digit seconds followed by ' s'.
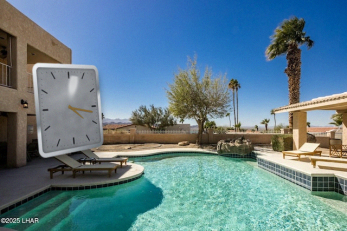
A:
4 h 17 min
